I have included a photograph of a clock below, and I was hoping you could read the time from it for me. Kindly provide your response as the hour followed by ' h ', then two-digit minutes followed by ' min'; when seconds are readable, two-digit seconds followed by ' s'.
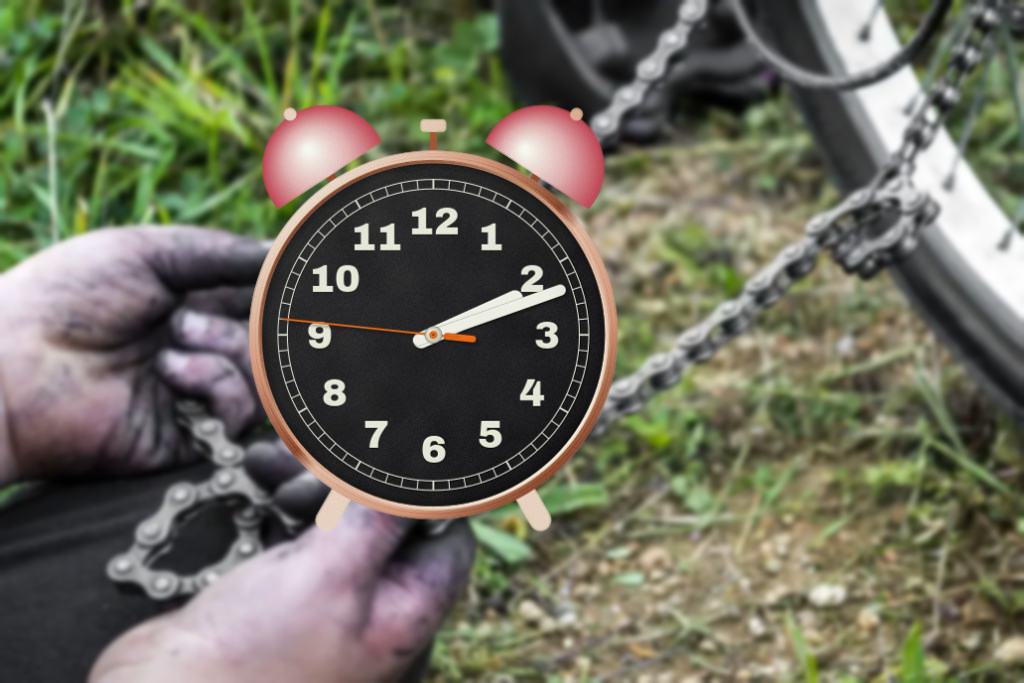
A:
2 h 11 min 46 s
